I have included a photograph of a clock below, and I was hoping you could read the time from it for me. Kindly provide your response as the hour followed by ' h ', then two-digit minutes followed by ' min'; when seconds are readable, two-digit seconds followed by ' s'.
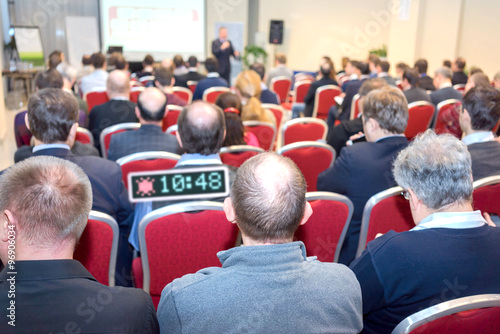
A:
10 h 48 min
